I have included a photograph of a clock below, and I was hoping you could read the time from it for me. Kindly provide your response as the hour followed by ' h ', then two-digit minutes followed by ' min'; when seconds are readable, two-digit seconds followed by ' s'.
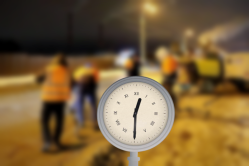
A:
12 h 30 min
